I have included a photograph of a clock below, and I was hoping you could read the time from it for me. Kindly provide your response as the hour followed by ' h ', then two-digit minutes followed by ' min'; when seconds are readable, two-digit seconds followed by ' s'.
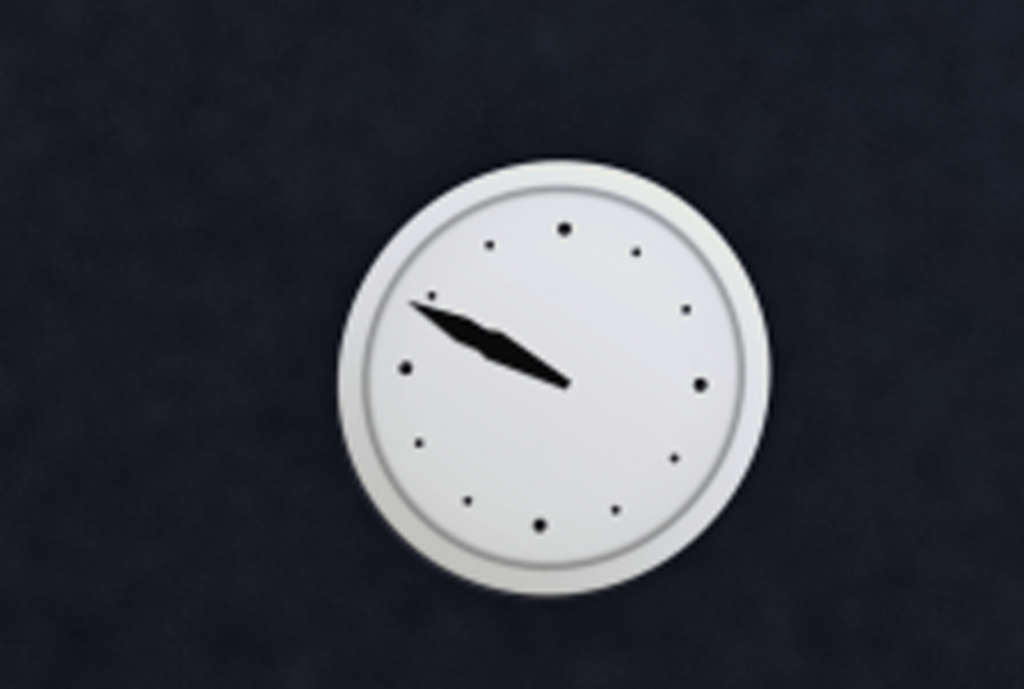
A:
9 h 49 min
